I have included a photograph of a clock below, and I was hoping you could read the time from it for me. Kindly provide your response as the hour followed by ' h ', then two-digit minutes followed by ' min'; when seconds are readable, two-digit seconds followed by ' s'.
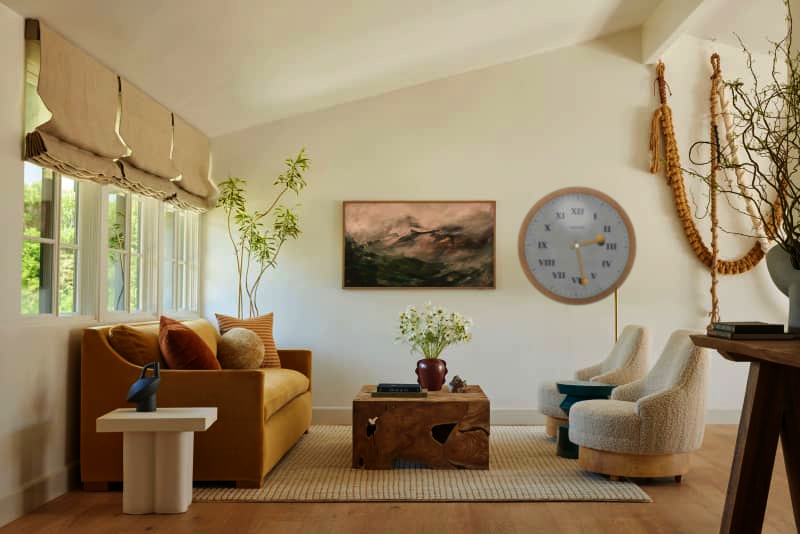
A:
2 h 28 min
